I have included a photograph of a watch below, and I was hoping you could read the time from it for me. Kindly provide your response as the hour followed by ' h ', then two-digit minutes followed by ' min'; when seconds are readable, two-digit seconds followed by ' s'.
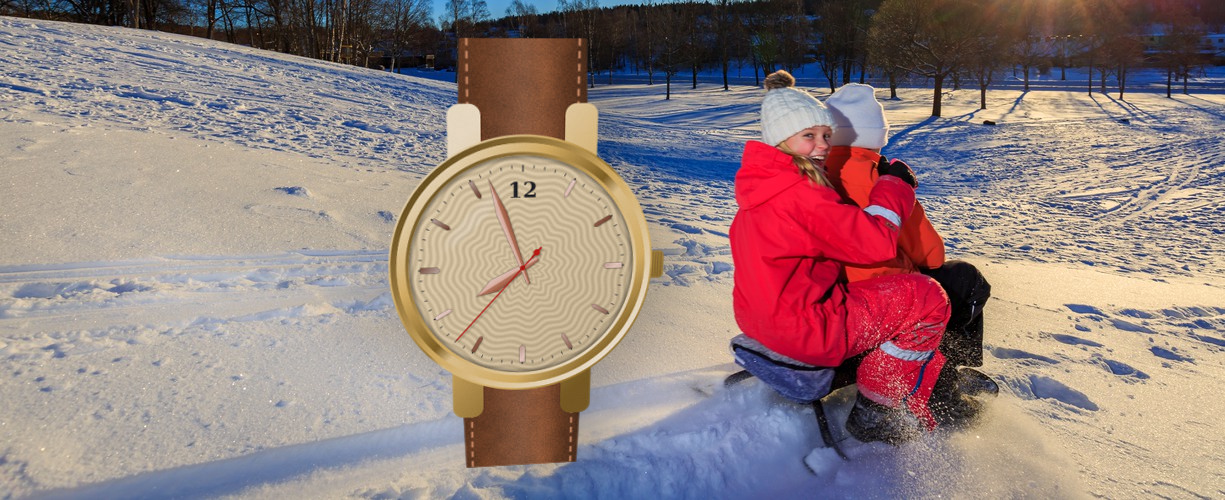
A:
7 h 56 min 37 s
